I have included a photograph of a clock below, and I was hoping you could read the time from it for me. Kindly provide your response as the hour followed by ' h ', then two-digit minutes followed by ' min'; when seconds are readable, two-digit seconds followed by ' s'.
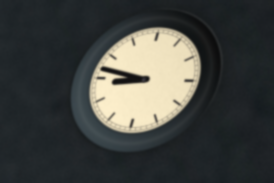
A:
8 h 47 min
